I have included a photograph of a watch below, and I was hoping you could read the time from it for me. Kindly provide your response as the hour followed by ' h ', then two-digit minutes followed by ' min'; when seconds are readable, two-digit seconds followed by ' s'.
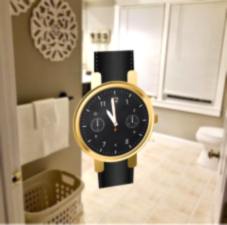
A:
10 h 59 min
